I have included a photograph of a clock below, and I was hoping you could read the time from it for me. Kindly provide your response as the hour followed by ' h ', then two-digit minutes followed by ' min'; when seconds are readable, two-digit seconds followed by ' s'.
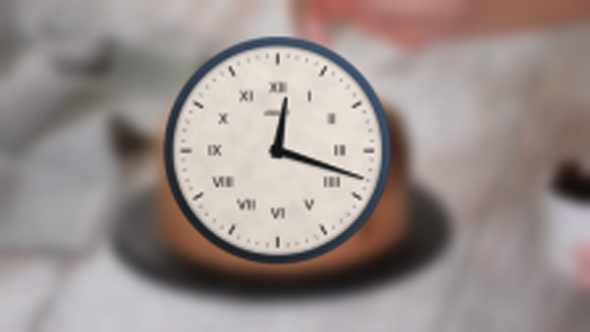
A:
12 h 18 min
